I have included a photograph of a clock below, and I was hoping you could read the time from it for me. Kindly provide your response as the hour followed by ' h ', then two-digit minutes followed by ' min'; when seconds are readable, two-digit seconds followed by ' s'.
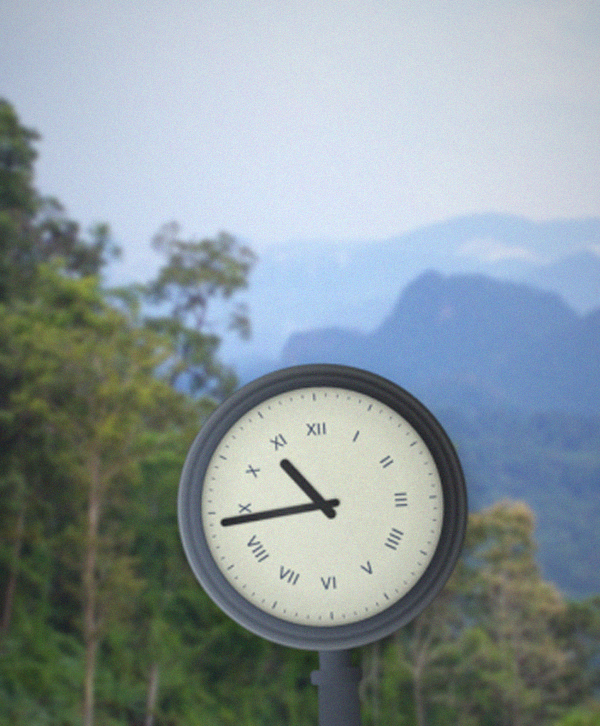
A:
10 h 44 min
